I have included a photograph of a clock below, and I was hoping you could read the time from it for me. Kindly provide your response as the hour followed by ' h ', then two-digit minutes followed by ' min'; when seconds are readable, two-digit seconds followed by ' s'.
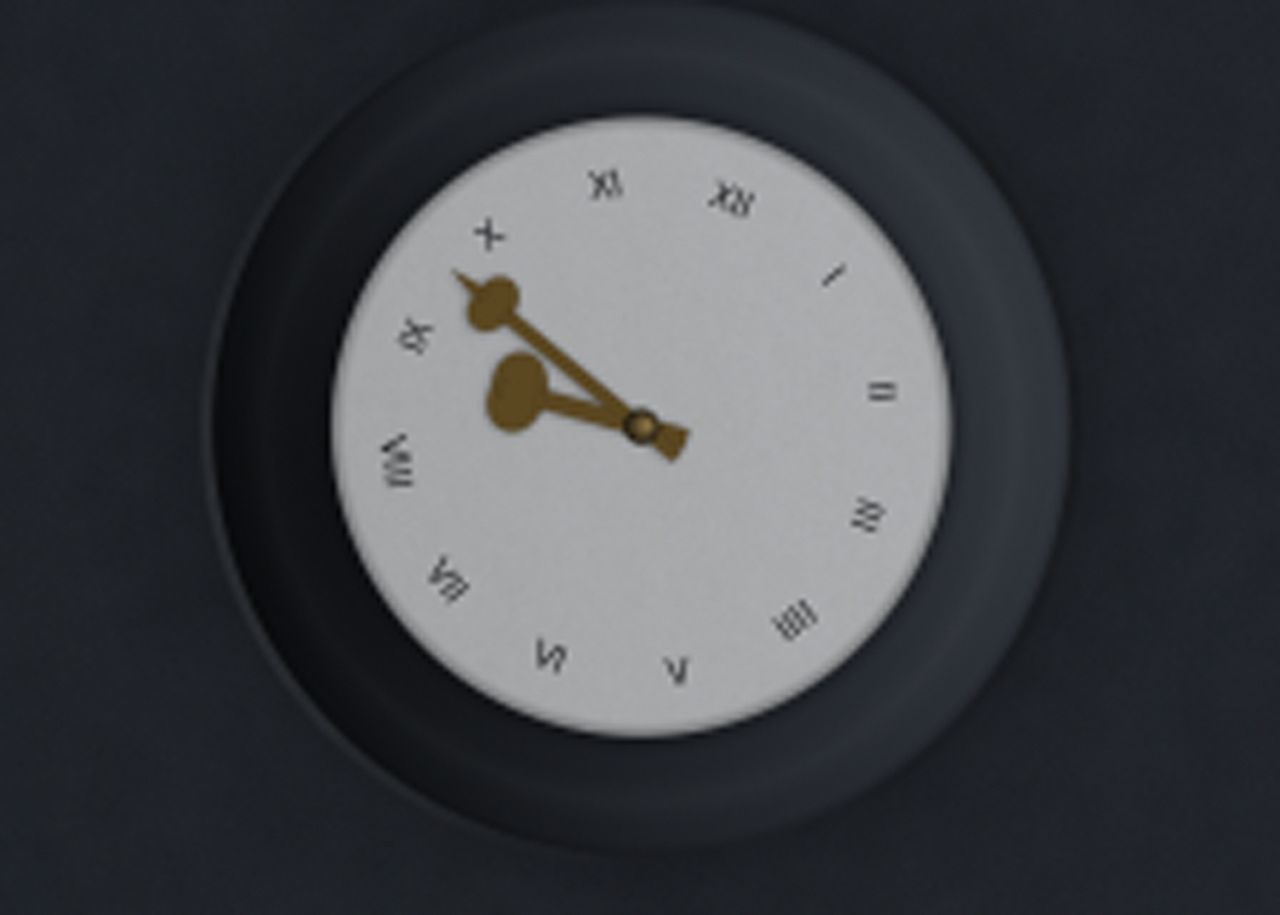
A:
8 h 48 min
